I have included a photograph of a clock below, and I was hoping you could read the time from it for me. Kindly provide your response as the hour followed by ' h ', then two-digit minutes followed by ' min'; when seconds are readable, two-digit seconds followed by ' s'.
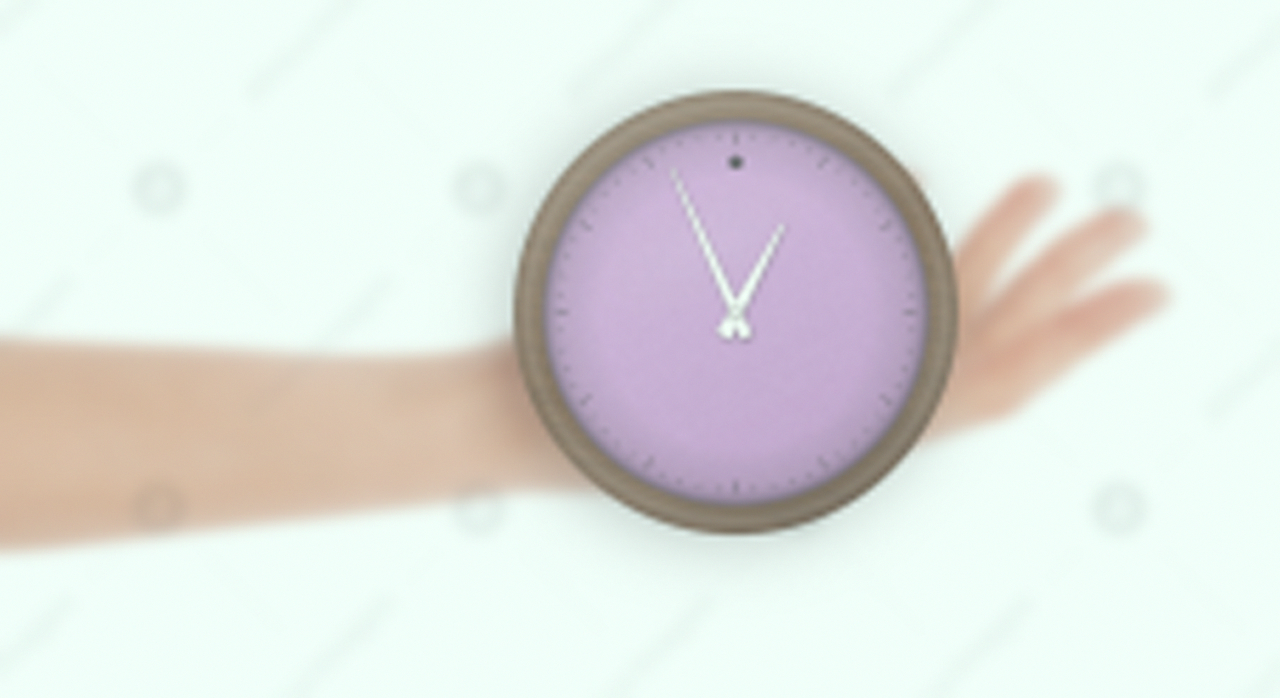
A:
12 h 56 min
